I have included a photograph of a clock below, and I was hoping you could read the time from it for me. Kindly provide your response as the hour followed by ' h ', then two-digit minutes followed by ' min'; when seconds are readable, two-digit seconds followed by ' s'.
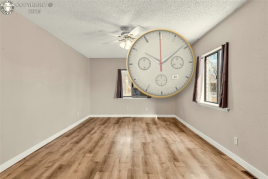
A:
10 h 09 min
